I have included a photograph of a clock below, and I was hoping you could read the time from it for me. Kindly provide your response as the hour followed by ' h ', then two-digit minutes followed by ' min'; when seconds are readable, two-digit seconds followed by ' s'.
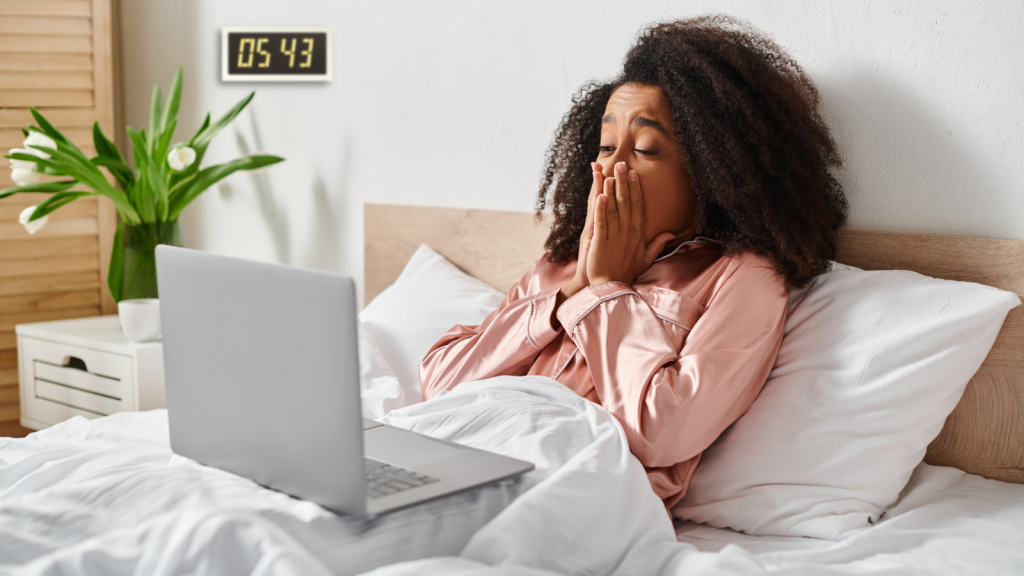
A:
5 h 43 min
